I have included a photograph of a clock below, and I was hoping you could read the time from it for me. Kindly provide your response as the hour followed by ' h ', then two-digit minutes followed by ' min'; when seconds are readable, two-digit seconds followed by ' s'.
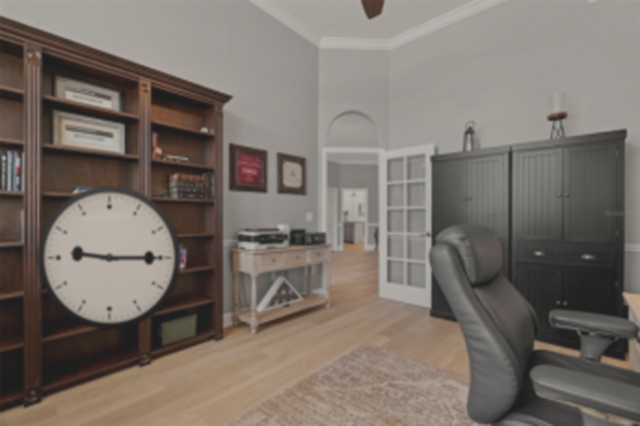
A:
9 h 15 min
